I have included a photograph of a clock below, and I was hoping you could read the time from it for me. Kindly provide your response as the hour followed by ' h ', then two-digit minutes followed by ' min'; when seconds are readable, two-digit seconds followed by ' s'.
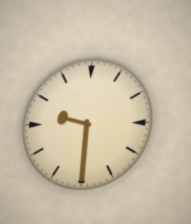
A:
9 h 30 min
